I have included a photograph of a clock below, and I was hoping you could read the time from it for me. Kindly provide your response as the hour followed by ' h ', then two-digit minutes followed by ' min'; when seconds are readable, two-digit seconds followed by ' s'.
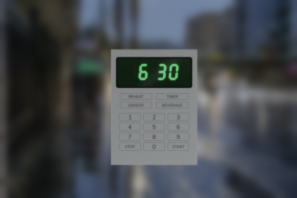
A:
6 h 30 min
